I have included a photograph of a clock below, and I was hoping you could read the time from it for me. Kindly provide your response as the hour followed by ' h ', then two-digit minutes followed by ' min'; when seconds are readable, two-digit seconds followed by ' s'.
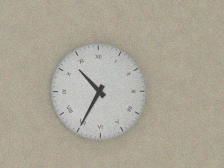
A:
10 h 35 min
